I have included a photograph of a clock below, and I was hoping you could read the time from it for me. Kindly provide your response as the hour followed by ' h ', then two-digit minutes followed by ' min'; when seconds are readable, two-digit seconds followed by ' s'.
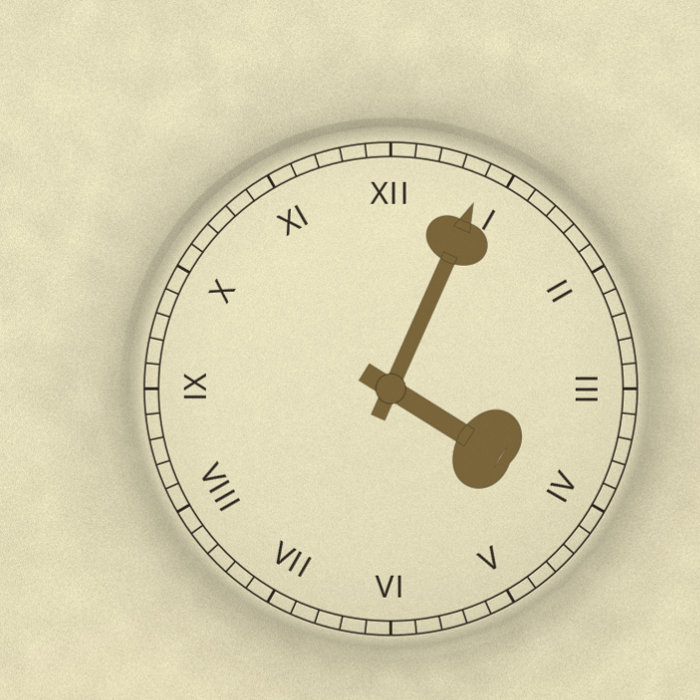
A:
4 h 04 min
